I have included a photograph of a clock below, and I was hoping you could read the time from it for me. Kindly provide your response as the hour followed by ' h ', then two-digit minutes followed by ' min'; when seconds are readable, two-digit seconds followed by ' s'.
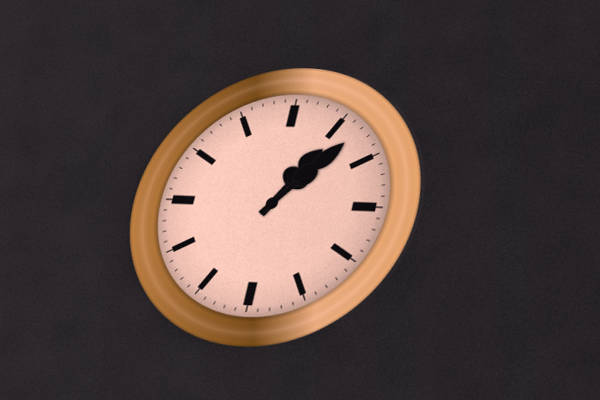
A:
1 h 07 min
